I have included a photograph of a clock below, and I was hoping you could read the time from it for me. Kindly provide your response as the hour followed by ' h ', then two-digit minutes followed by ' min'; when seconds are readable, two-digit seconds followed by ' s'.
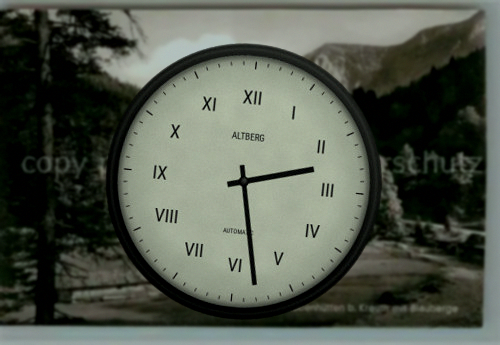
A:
2 h 28 min
